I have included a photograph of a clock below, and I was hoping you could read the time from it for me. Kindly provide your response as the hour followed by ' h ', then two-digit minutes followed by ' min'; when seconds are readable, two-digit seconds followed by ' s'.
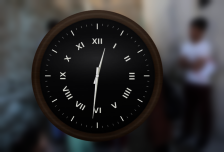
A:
12 h 31 min
